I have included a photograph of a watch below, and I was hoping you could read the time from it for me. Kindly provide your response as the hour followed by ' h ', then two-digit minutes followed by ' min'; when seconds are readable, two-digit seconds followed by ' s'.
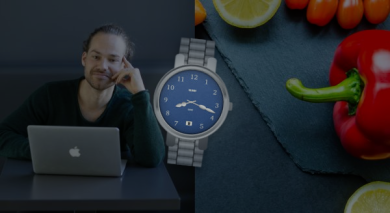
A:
8 h 18 min
